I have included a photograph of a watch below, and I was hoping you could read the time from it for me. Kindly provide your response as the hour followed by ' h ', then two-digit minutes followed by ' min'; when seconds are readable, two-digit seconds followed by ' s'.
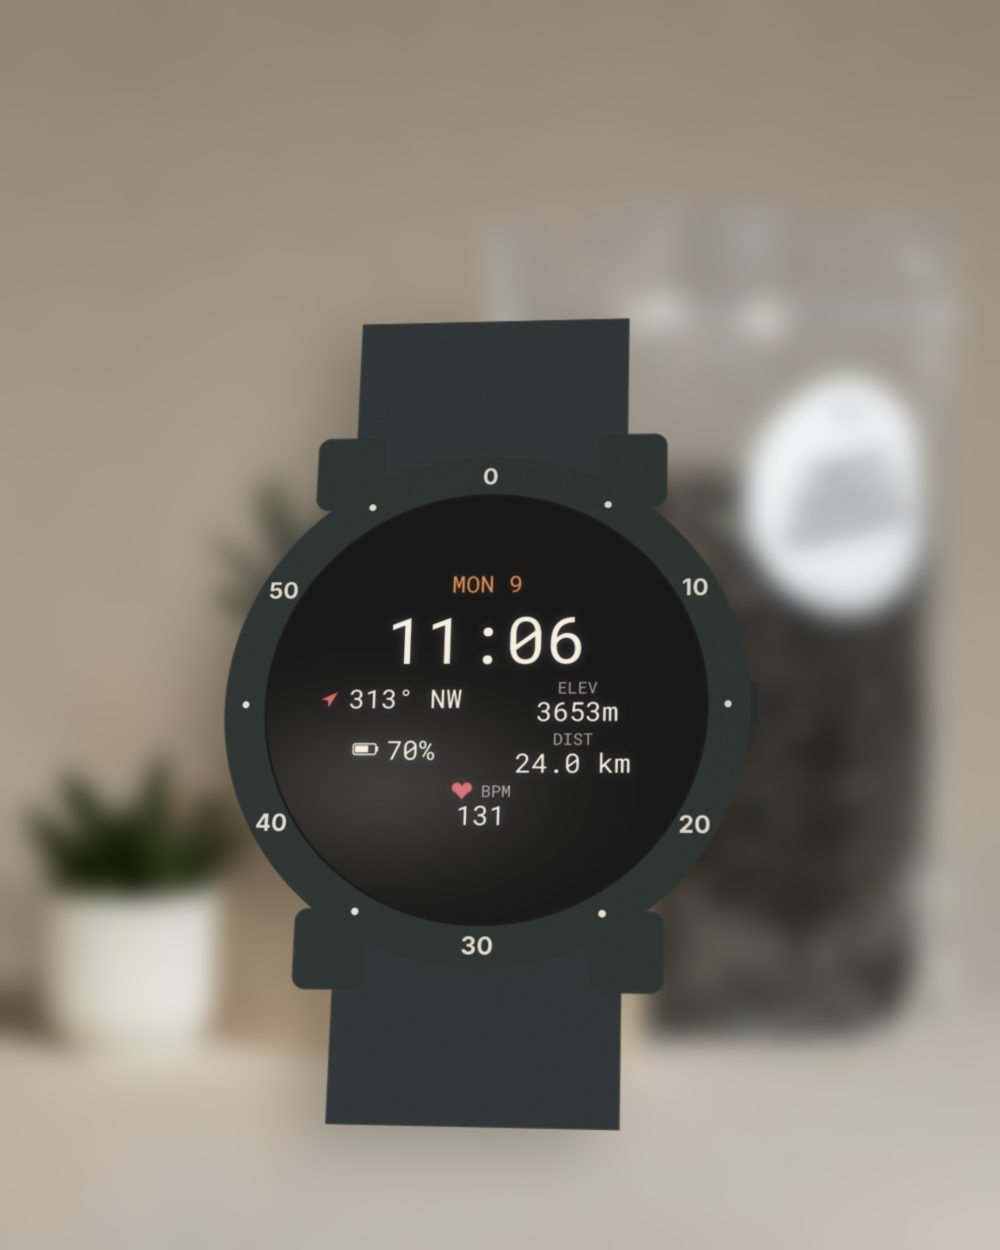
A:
11 h 06 min
